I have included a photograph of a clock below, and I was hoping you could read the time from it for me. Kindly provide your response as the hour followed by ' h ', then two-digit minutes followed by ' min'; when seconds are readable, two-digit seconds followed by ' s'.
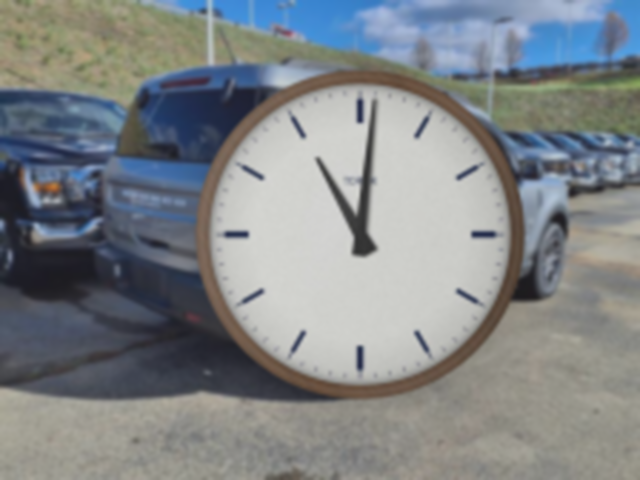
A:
11 h 01 min
